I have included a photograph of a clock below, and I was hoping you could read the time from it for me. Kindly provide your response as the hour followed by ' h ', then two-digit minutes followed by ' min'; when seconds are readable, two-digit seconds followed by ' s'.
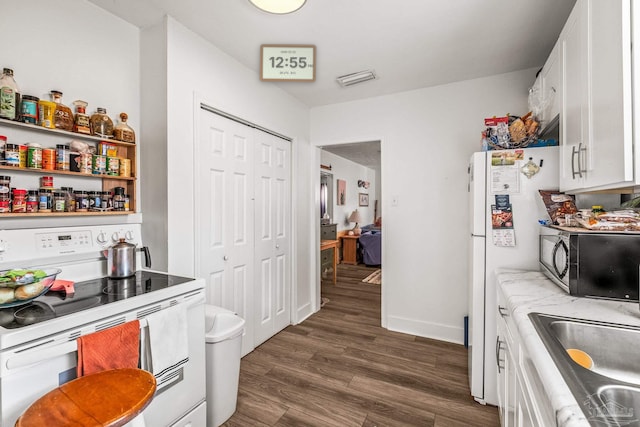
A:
12 h 55 min
